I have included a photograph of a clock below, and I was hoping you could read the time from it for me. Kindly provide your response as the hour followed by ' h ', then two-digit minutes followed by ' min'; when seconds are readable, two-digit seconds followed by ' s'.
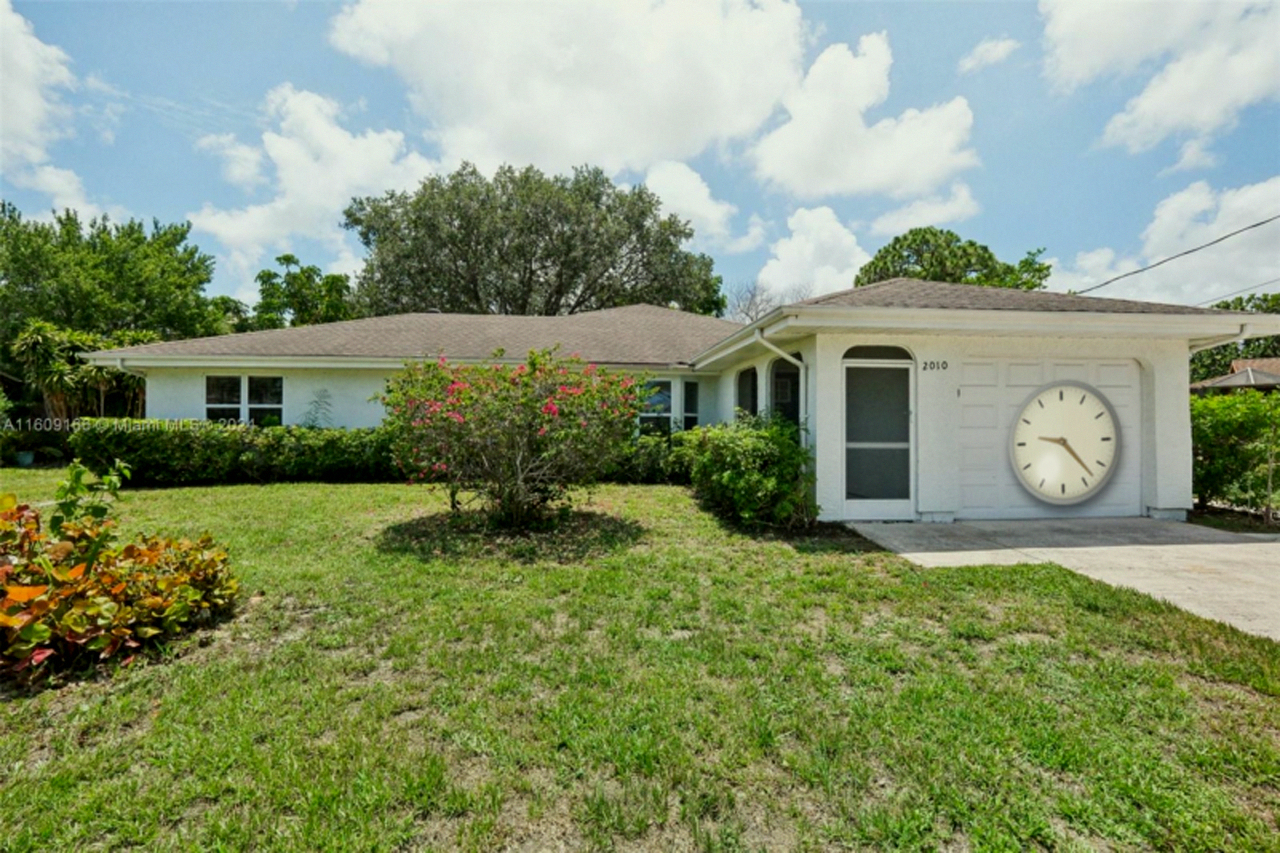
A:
9 h 23 min
